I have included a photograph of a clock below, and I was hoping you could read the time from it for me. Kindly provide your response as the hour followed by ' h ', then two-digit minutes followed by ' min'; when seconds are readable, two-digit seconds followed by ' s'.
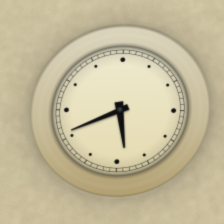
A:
5 h 41 min
